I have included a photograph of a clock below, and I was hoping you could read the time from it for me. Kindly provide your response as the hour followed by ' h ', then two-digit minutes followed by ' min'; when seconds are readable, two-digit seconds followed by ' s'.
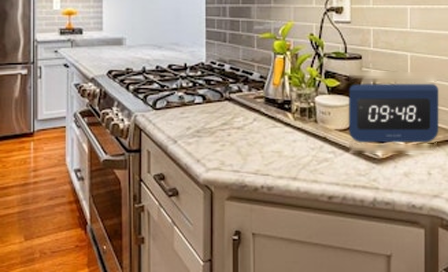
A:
9 h 48 min
